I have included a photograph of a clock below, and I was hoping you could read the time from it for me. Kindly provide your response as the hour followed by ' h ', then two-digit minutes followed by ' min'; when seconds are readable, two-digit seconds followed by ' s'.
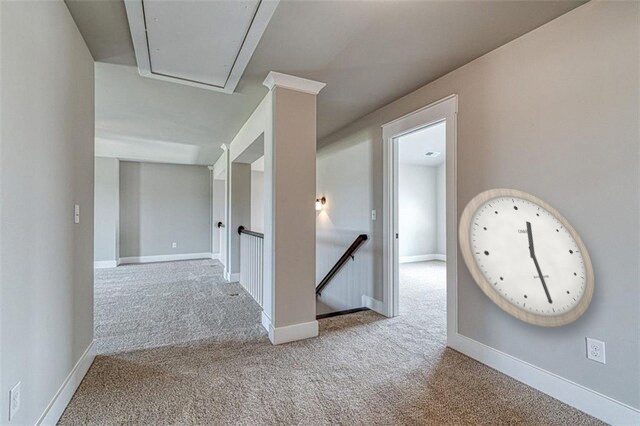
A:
12 h 30 min
